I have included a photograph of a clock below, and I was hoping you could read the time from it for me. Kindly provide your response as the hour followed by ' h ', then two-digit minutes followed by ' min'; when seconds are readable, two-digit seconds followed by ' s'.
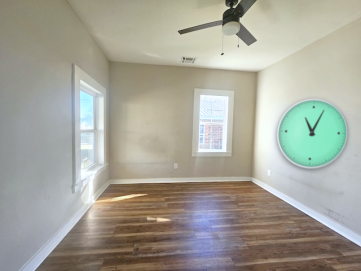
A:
11 h 04 min
